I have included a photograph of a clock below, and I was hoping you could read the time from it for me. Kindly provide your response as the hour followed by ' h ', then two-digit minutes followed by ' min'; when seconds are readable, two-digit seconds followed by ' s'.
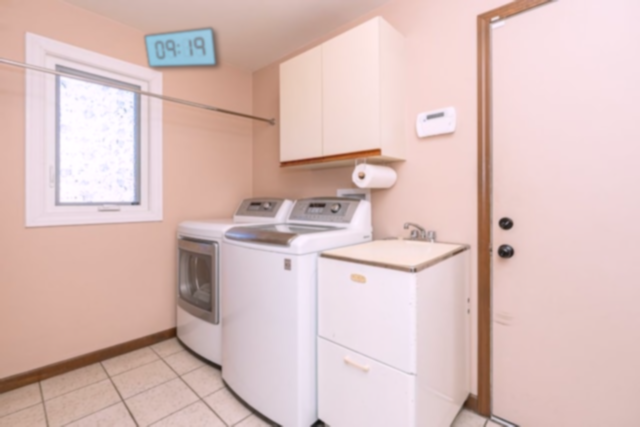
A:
9 h 19 min
